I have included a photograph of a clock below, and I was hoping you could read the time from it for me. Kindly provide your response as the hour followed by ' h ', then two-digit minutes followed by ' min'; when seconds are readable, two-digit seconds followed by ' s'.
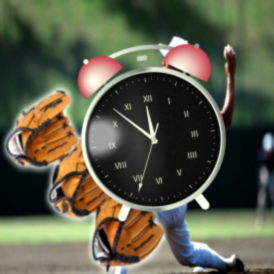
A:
11 h 52 min 34 s
